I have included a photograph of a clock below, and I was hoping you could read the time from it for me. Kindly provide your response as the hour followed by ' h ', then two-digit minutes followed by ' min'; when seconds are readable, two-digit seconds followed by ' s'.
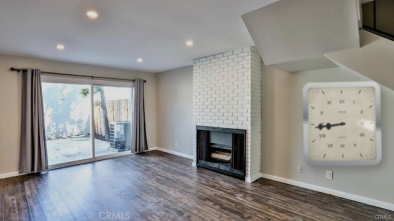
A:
8 h 44 min
